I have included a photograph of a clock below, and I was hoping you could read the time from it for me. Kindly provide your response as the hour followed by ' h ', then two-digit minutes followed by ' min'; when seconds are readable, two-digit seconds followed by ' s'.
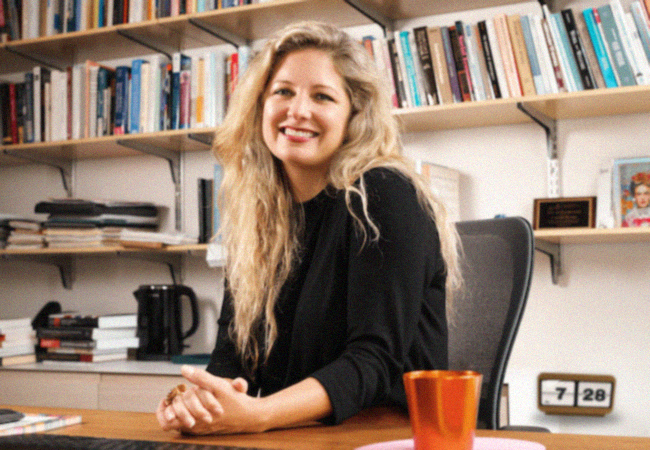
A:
7 h 28 min
